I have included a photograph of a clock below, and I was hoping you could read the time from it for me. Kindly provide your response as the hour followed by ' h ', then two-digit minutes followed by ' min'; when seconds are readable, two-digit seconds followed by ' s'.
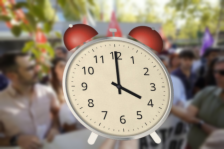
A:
4 h 00 min
